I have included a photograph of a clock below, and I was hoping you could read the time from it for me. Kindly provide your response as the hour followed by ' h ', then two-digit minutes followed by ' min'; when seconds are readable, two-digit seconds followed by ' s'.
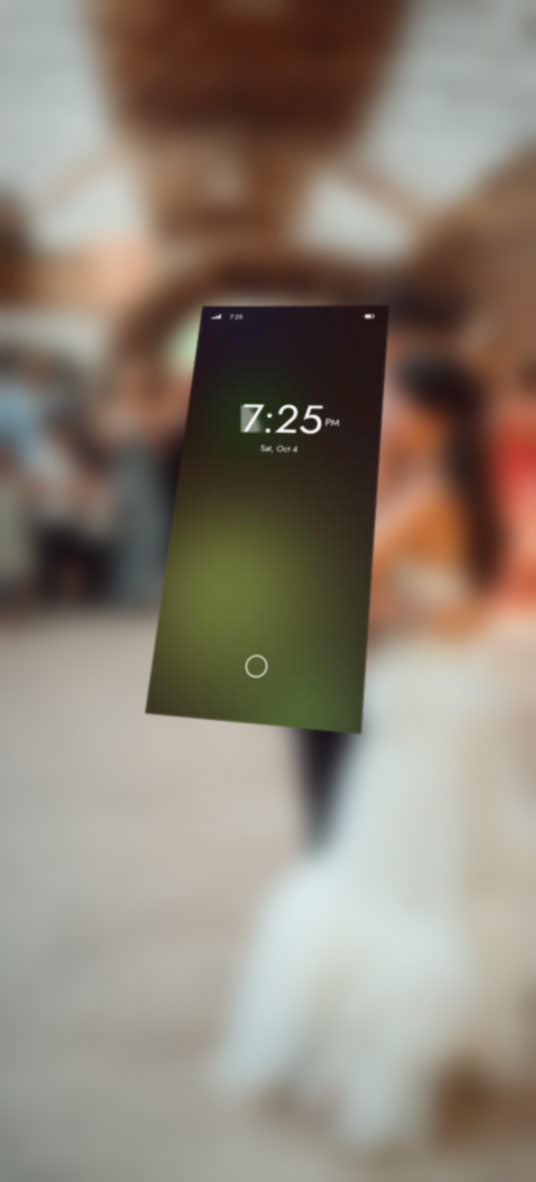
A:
7 h 25 min
